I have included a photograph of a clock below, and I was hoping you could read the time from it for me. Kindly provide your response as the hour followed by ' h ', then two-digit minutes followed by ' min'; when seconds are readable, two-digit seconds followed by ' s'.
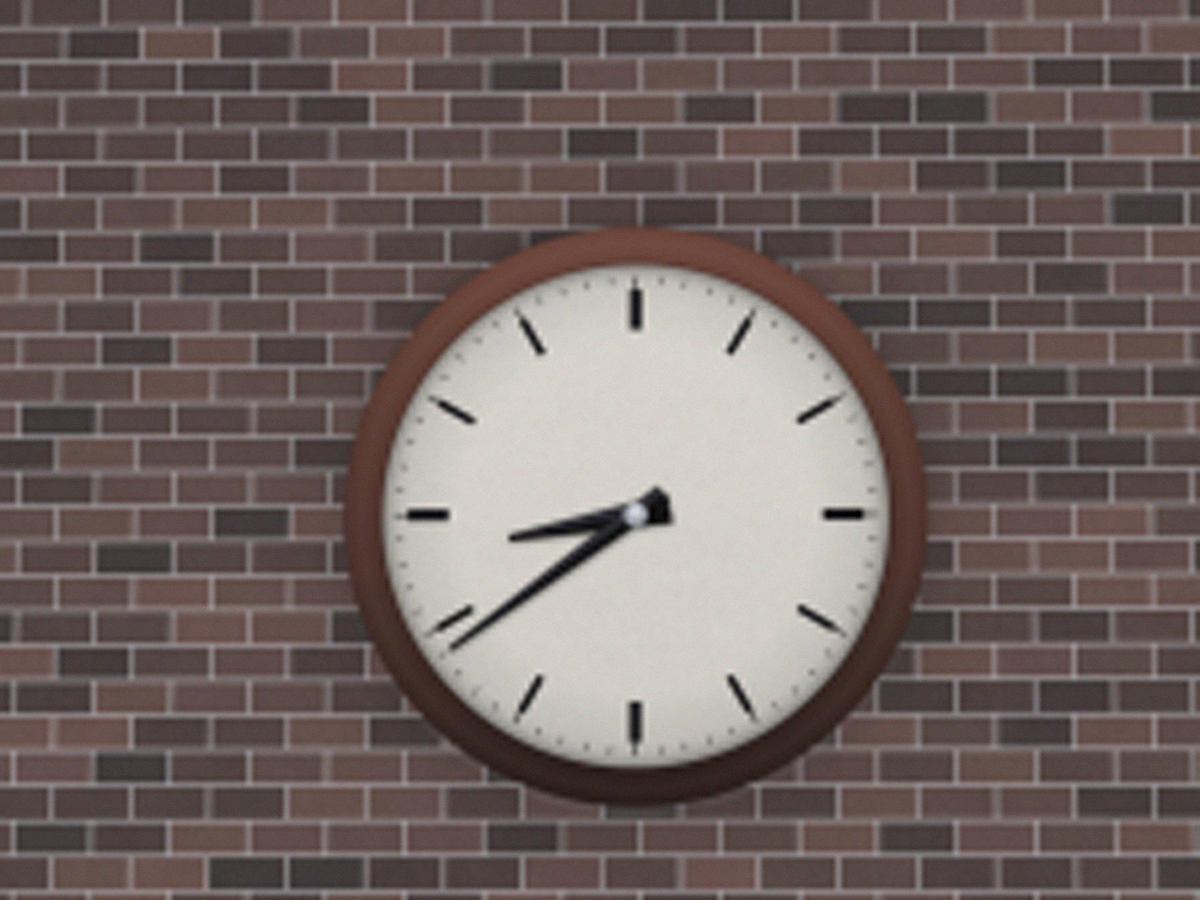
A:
8 h 39 min
